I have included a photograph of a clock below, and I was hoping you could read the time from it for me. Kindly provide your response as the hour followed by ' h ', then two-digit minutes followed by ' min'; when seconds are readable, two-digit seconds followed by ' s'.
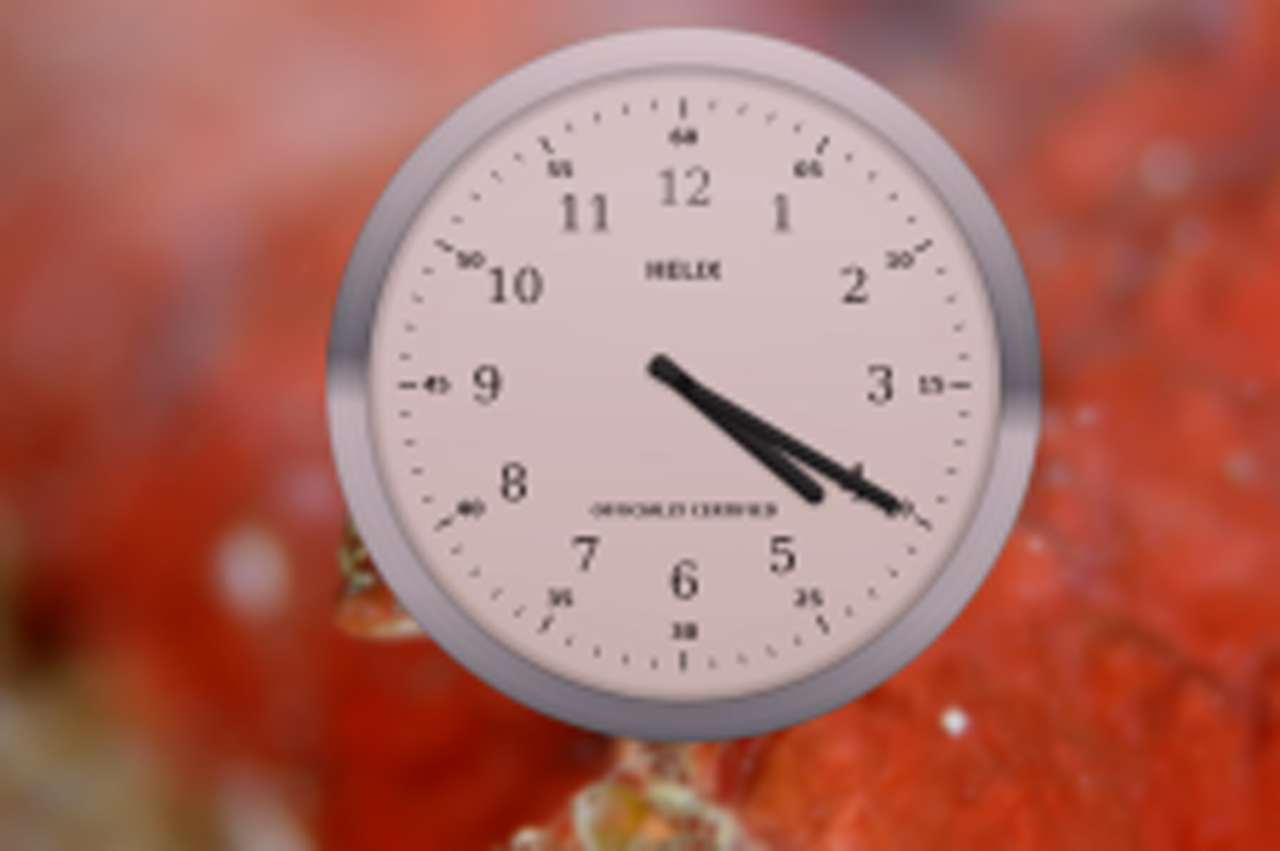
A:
4 h 20 min
